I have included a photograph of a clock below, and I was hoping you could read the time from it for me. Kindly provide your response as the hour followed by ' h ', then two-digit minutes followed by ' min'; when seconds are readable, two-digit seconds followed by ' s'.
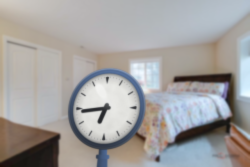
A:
6 h 44 min
